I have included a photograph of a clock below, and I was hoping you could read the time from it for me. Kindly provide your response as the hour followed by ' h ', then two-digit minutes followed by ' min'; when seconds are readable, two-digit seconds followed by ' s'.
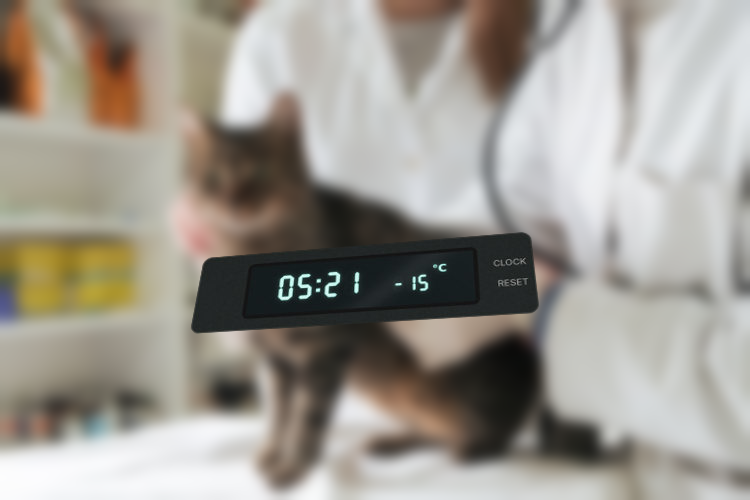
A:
5 h 21 min
